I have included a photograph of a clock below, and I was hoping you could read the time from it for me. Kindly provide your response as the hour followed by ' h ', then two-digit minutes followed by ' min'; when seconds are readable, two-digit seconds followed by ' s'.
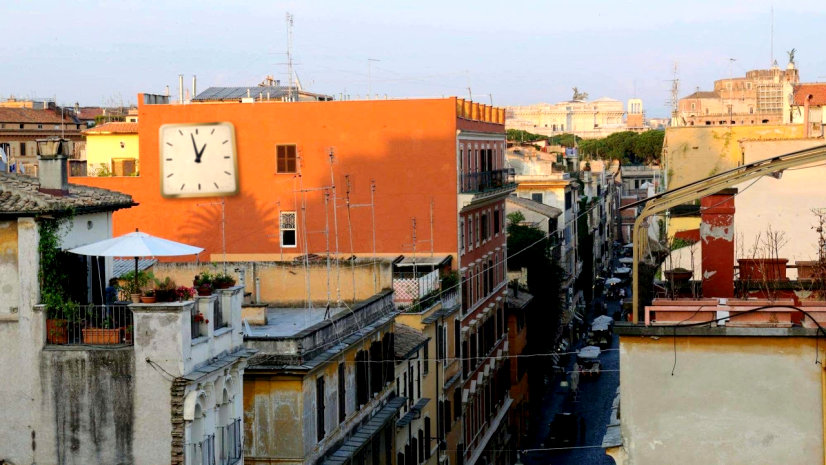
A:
12 h 58 min
